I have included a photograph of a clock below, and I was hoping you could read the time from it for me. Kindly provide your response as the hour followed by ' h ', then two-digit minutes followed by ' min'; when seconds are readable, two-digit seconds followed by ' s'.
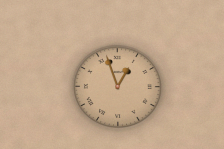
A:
12 h 57 min
